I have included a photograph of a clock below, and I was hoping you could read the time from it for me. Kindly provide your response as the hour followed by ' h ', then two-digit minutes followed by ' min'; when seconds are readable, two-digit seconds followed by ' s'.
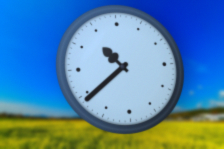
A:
10 h 39 min
